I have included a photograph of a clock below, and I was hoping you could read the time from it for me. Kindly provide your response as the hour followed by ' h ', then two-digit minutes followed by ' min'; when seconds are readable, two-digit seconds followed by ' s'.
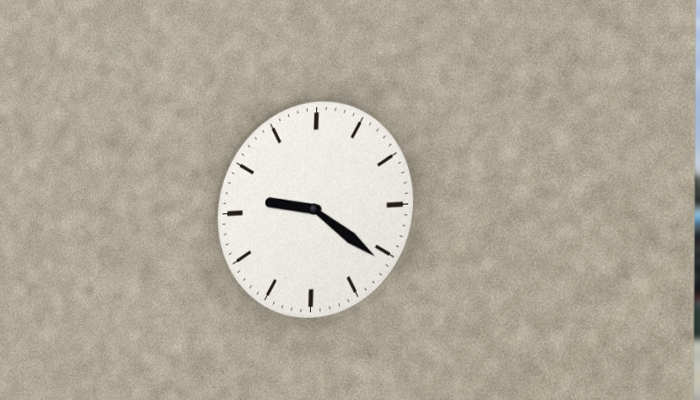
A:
9 h 21 min
